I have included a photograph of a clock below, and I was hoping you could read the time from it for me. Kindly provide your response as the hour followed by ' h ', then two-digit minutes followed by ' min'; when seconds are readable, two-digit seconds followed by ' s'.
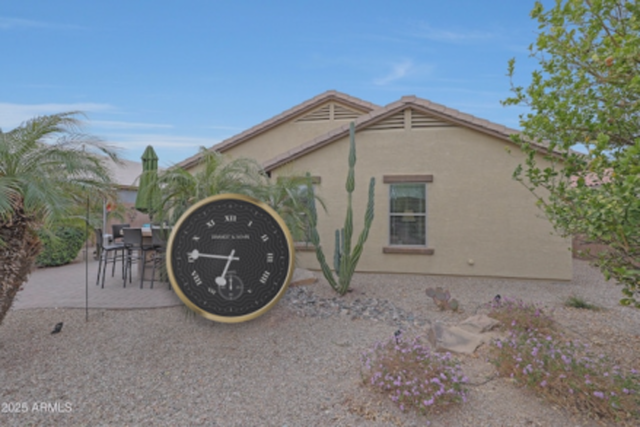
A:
6 h 46 min
